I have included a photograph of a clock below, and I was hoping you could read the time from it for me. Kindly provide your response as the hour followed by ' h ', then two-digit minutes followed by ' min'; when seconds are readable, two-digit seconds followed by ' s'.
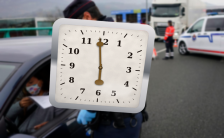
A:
5 h 59 min
